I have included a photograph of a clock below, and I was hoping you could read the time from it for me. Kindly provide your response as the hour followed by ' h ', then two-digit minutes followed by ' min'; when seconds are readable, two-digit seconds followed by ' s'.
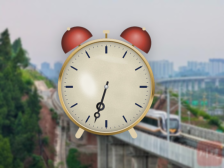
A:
6 h 33 min
